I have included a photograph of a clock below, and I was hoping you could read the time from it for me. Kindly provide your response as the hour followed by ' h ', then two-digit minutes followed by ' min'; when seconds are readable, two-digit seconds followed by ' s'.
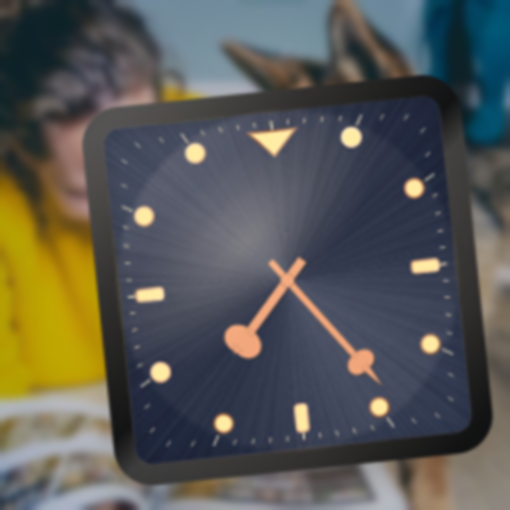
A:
7 h 24 min
